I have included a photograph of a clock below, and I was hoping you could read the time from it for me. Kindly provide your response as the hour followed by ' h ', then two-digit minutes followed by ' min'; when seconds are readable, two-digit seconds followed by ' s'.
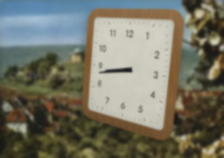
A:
8 h 43 min
